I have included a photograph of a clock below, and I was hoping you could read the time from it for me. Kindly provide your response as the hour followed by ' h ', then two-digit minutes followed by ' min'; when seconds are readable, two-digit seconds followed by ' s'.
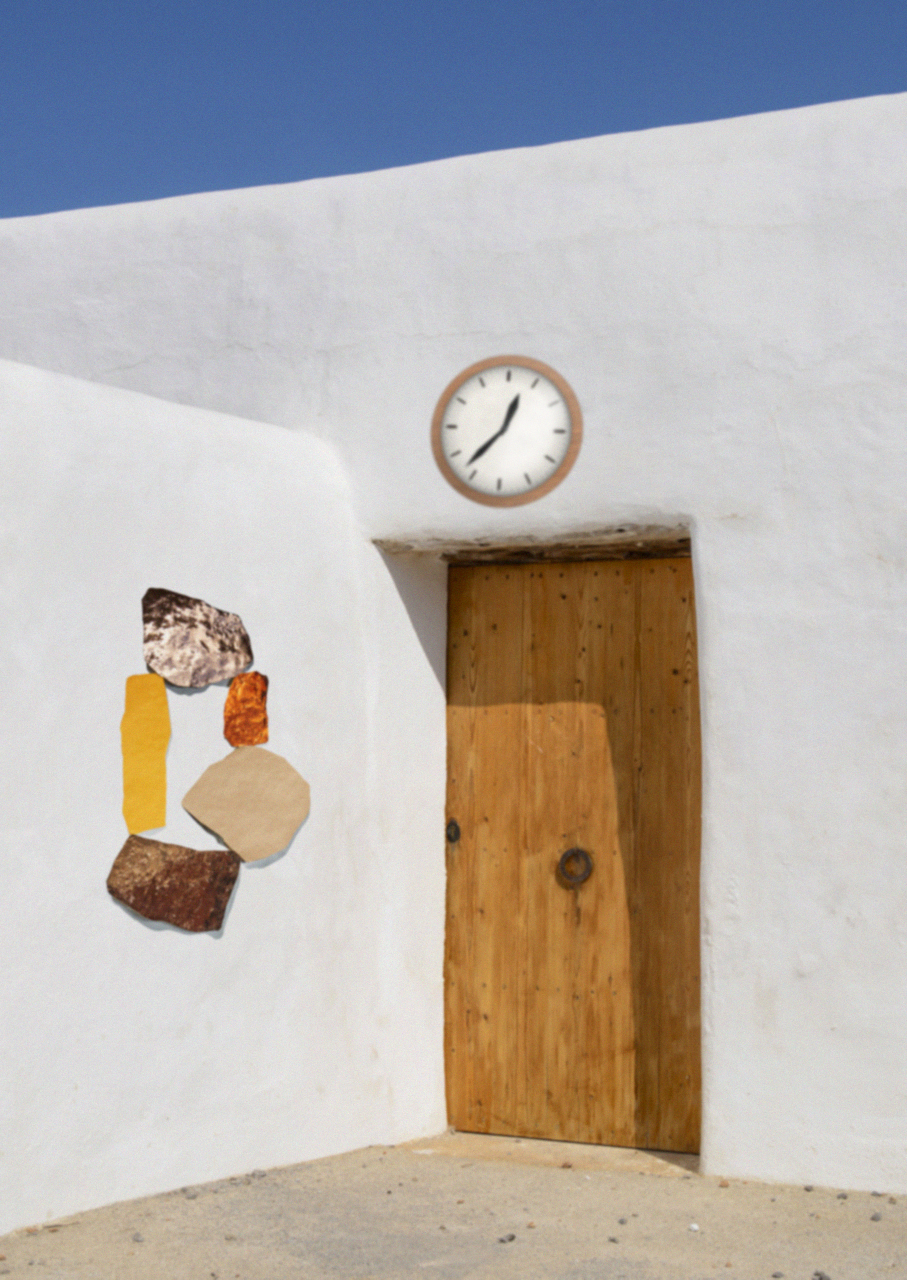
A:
12 h 37 min
